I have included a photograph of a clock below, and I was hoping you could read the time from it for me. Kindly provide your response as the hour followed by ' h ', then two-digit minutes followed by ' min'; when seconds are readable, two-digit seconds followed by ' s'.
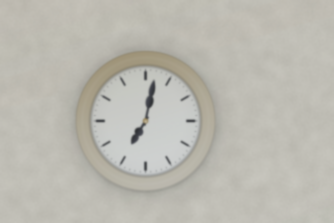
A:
7 h 02 min
